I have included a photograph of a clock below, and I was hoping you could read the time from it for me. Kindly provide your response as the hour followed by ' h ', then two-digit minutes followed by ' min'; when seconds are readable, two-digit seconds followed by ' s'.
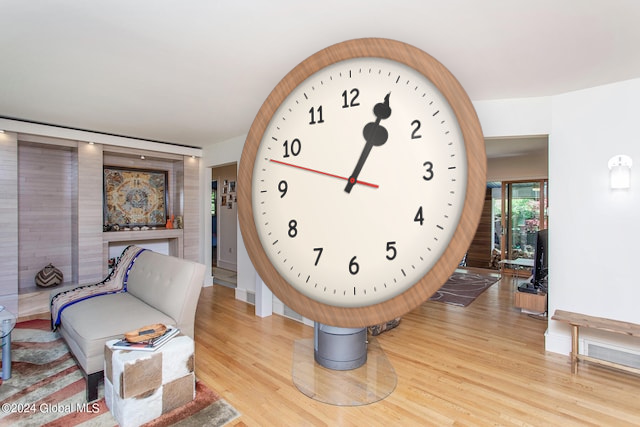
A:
1 h 04 min 48 s
